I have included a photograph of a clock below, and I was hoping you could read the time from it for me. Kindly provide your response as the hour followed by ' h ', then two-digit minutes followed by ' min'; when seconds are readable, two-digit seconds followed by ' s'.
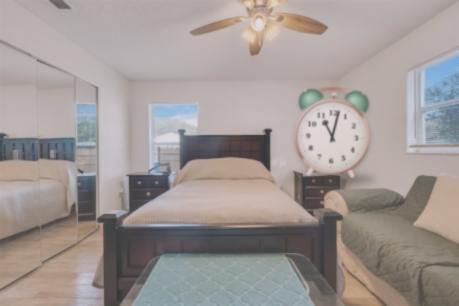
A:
11 h 02 min
